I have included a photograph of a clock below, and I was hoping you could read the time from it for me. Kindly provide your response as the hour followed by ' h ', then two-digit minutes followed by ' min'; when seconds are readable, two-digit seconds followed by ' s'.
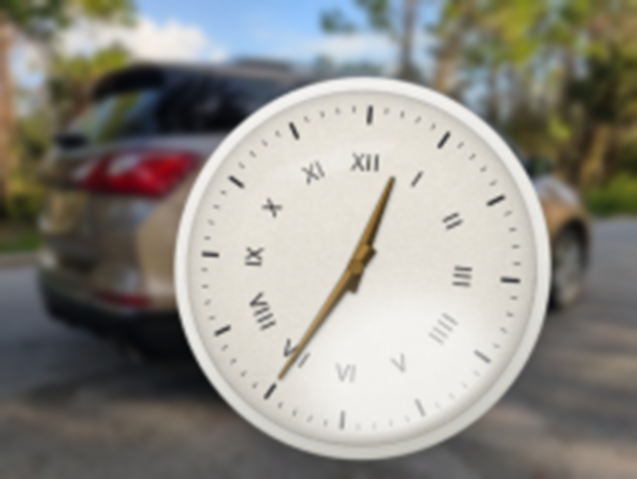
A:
12 h 35 min
